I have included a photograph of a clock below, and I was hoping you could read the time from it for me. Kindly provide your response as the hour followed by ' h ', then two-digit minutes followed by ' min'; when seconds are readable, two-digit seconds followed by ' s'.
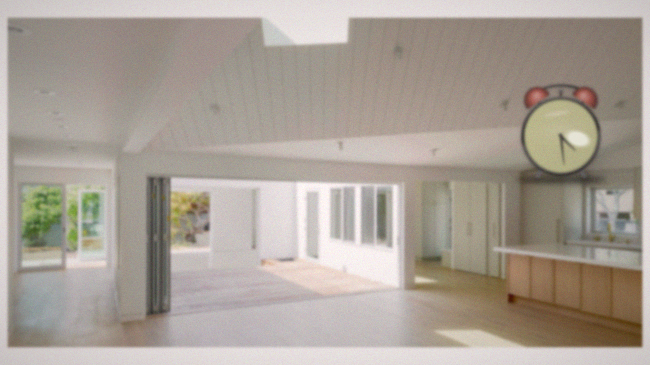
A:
4 h 29 min
